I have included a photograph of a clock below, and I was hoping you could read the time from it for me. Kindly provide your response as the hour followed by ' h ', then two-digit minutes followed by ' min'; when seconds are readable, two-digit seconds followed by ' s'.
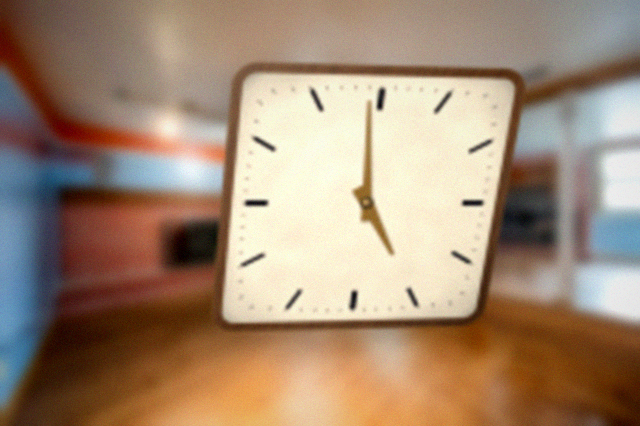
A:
4 h 59 min
